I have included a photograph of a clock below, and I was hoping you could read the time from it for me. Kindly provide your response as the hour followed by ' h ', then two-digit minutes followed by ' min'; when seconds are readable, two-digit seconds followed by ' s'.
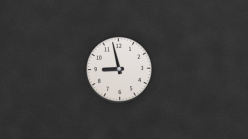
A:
8 h 58 min
